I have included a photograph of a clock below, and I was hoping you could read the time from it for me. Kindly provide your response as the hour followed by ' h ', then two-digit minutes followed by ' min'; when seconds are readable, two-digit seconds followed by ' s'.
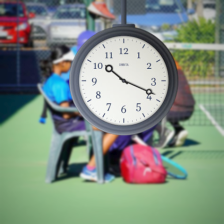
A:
10 h 19 min
